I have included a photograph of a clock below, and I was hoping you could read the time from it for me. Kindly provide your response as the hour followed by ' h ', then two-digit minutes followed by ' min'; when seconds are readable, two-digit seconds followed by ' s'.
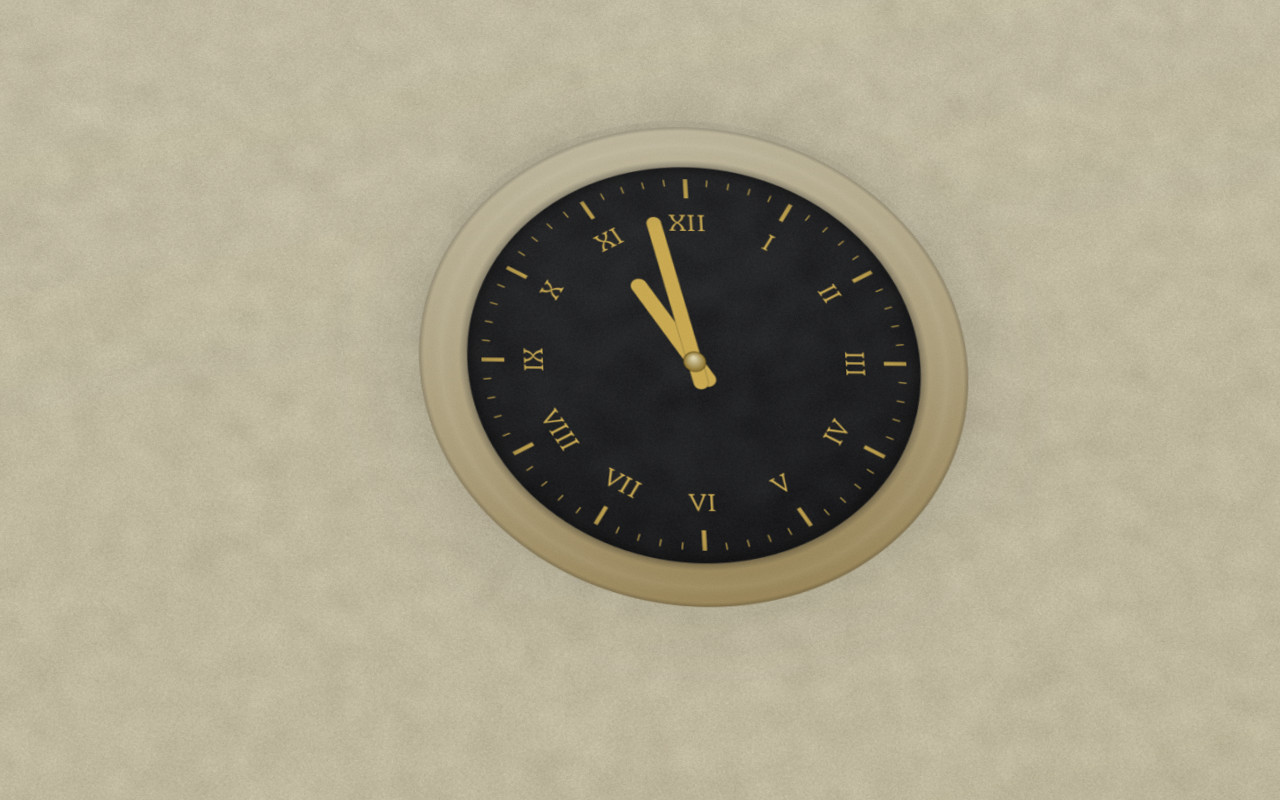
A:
10 h 58 min
